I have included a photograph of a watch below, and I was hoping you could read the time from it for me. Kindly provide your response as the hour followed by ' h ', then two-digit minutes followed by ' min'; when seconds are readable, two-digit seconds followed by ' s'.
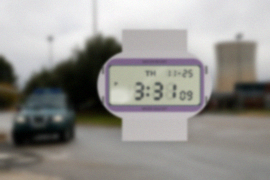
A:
3 h 31 min
